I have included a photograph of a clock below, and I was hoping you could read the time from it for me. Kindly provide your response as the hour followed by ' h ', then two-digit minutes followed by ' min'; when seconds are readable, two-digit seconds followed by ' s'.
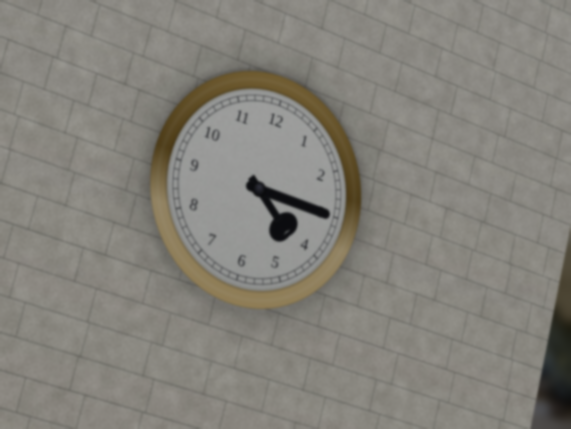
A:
4 h 15 min
